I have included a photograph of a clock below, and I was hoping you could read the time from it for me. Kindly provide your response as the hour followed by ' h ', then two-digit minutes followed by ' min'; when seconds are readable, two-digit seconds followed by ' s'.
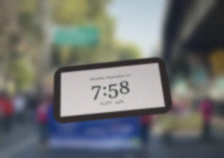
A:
7 h 58 min
